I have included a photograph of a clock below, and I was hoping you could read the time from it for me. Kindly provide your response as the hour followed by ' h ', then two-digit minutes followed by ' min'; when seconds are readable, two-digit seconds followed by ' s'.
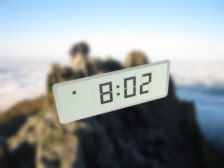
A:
8 h 02 min
